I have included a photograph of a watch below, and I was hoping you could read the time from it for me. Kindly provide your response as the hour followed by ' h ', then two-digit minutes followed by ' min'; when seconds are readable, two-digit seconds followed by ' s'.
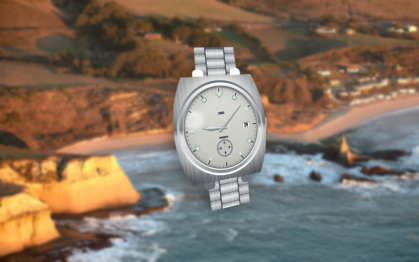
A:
9 h 08 min
